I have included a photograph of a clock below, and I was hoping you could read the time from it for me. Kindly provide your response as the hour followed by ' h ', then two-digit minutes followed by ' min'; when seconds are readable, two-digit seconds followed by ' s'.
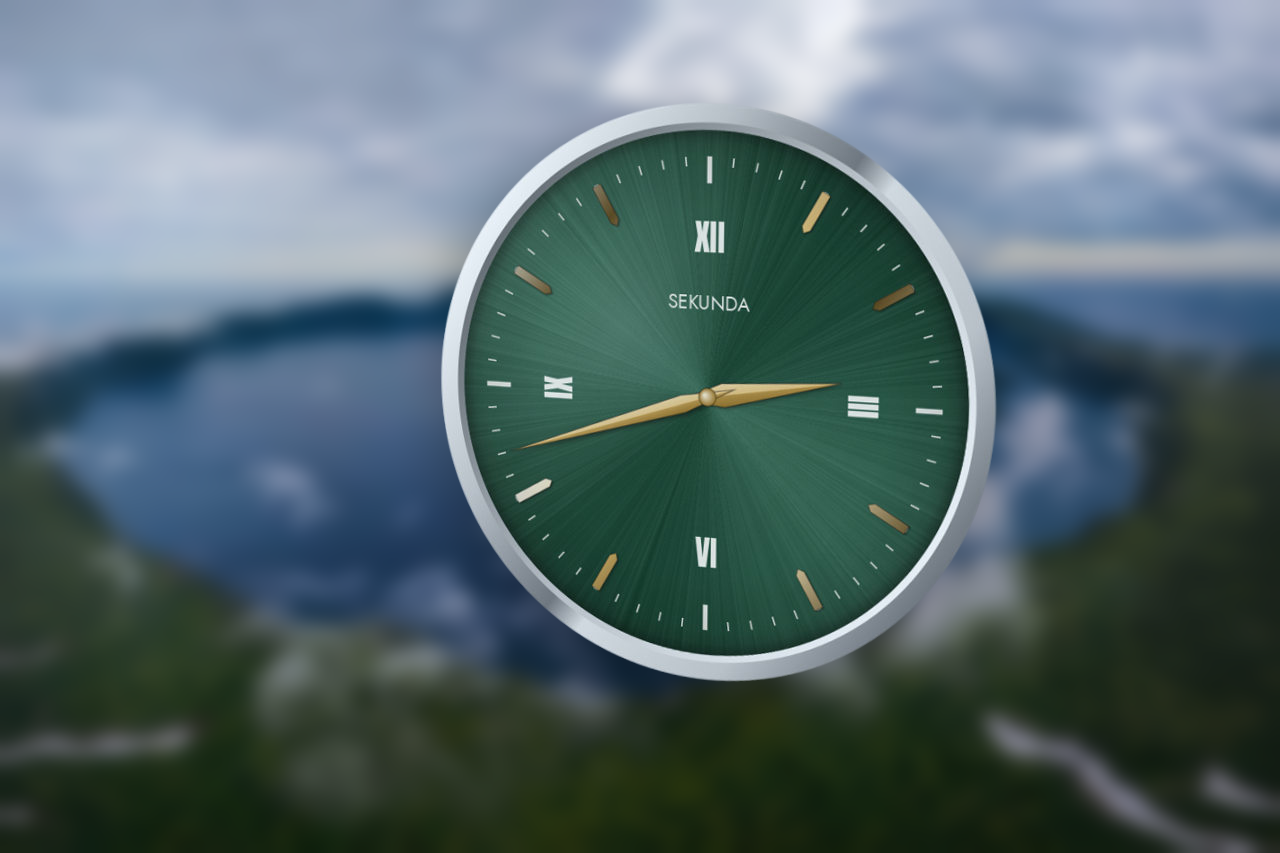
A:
2 h 42 min
